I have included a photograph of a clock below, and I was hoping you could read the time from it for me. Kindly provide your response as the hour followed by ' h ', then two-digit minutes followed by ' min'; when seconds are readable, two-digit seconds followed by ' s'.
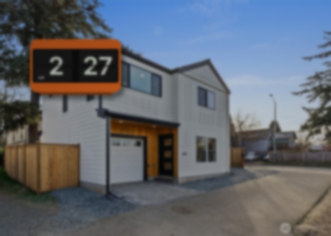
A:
2 h 27 min
